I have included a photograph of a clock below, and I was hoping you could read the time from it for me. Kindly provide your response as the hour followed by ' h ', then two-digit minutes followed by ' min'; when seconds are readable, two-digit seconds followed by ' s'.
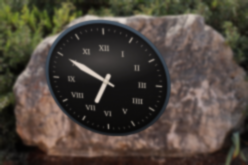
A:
6 h 50 min
